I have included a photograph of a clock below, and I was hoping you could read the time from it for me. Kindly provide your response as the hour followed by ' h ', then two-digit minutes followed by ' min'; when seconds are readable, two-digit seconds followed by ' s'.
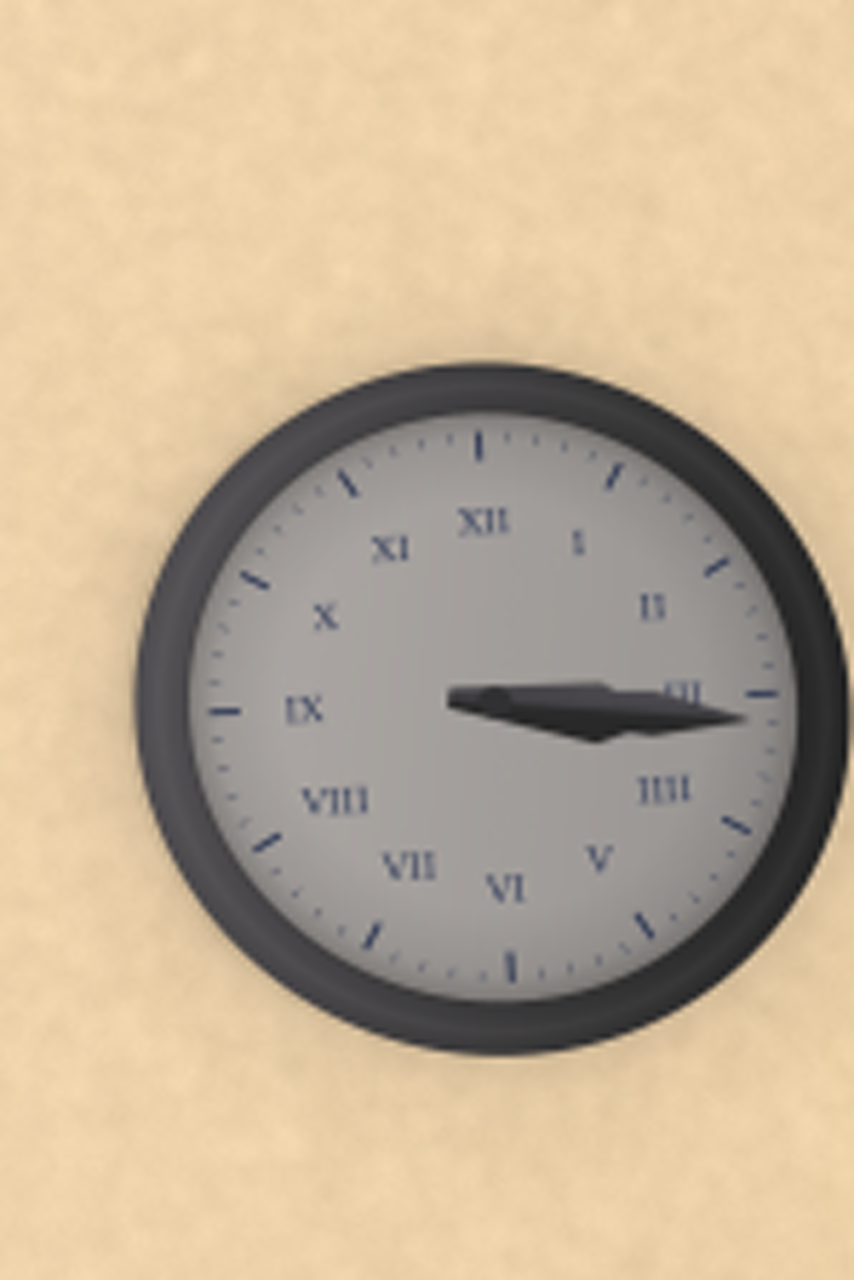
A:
3 h 16 min
